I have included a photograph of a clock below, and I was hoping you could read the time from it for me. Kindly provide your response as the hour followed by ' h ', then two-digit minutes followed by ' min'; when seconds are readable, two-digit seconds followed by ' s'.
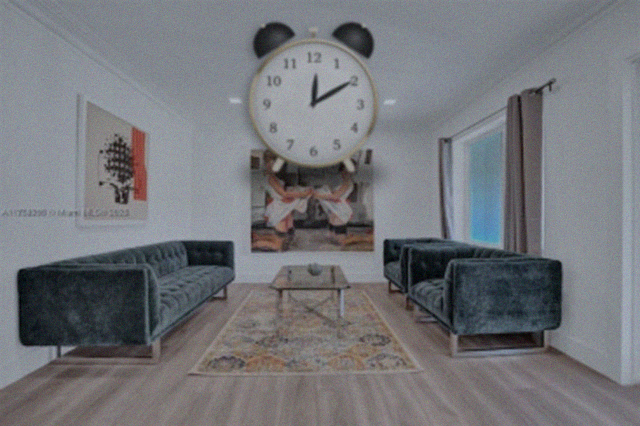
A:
12 h 10 min
